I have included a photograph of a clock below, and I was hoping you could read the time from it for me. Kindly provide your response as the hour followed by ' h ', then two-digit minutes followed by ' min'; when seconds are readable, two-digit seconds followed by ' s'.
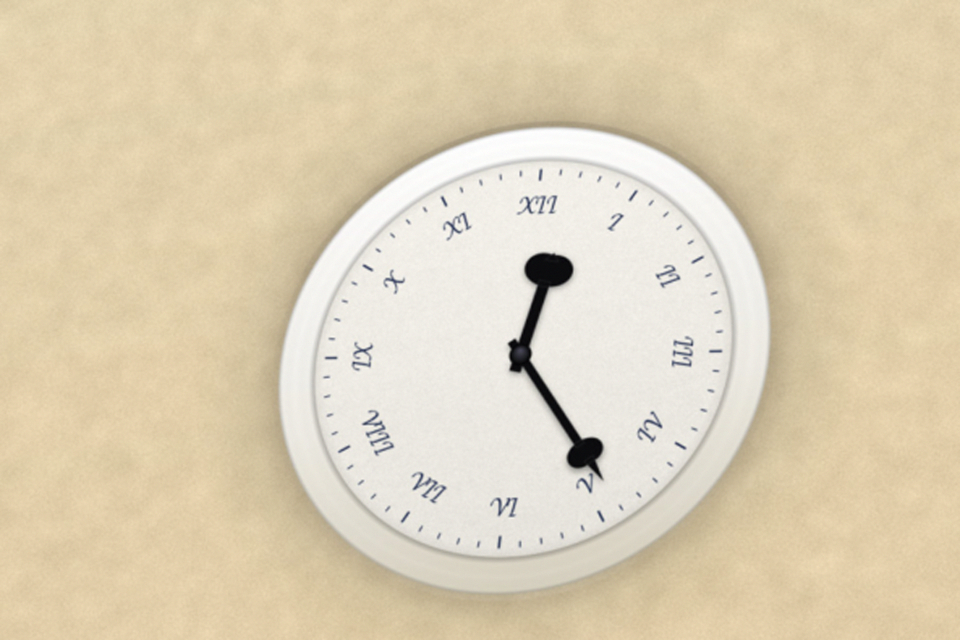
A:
12 h 24 min
